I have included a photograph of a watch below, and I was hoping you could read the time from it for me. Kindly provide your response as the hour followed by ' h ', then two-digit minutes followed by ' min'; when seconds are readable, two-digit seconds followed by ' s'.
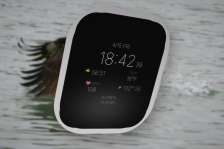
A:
18 h 42 min
